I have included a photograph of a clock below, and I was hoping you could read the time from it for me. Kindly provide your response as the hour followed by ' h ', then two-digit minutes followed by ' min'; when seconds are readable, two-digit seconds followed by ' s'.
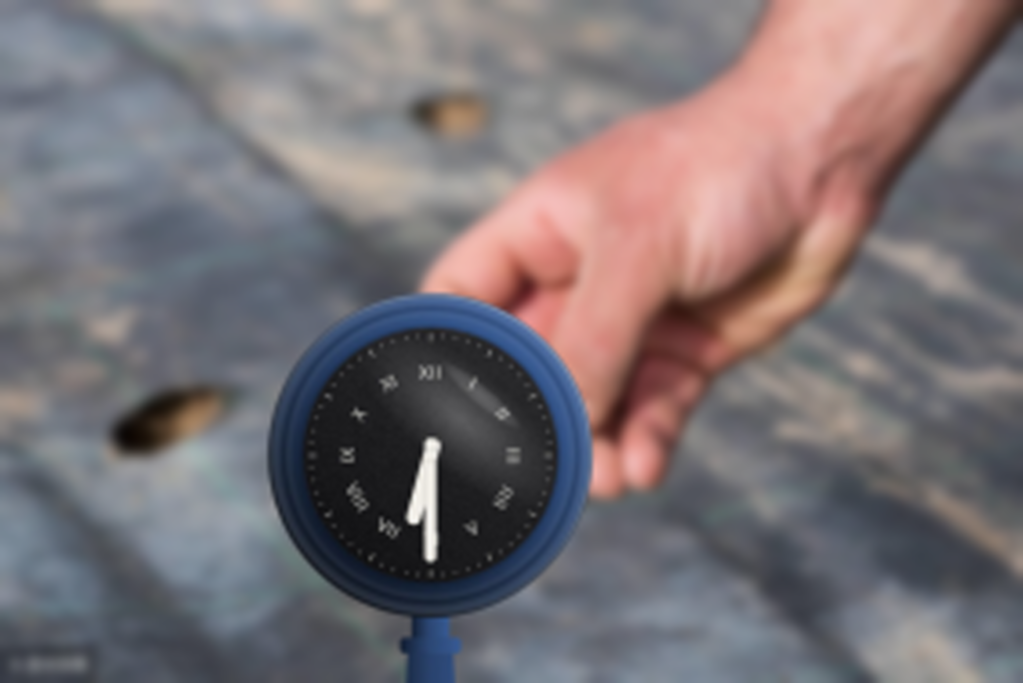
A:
6 h 30 min
